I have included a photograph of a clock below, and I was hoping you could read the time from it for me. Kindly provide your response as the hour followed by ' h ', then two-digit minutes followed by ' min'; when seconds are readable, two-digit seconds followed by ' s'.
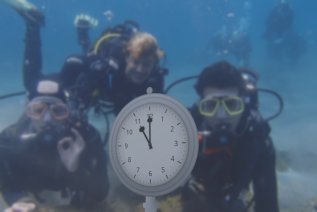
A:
11 h 00 min
